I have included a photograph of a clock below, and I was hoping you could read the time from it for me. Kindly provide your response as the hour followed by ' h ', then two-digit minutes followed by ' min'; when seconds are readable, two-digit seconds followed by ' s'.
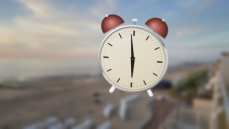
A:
5 h 59 min
